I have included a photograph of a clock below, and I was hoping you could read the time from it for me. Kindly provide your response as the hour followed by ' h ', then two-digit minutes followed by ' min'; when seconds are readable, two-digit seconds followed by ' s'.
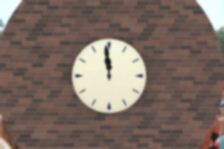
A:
11 h 59 min
